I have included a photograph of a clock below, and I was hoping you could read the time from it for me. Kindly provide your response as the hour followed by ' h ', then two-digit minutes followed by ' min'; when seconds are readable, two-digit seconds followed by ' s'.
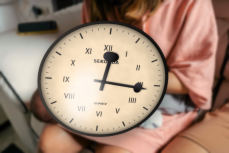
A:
12 h 16 min
